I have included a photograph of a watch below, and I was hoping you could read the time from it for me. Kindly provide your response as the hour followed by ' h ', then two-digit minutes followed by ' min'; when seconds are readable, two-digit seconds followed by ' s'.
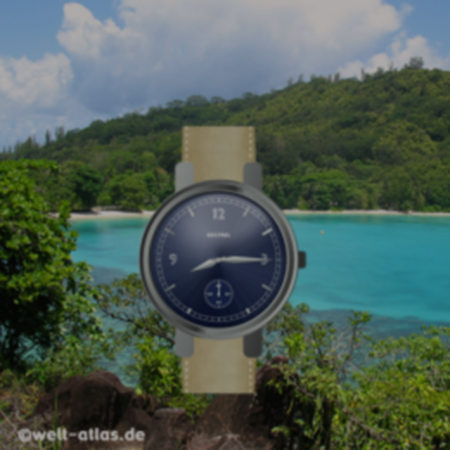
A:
8 h 15 min
